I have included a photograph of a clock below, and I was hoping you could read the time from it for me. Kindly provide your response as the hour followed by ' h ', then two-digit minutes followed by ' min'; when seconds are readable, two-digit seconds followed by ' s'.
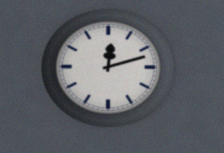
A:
12 h 12 min
